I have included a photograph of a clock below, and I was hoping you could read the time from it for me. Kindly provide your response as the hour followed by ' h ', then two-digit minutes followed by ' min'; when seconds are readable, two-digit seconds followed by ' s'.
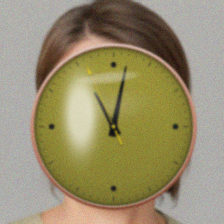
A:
11 h 01 min 56 s
